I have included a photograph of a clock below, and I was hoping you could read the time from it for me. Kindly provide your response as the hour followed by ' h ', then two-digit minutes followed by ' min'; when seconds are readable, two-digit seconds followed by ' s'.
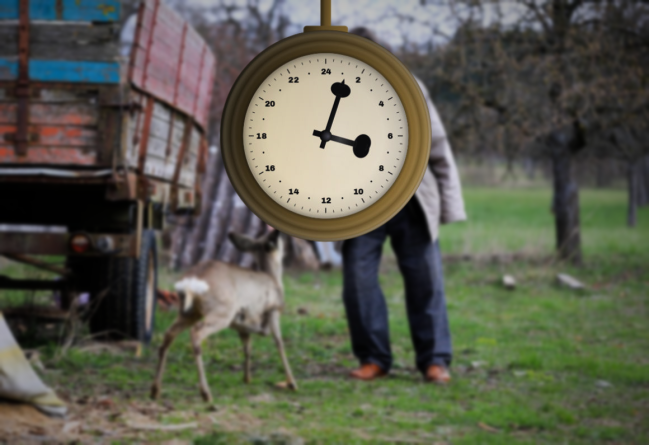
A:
7 h 03 min
